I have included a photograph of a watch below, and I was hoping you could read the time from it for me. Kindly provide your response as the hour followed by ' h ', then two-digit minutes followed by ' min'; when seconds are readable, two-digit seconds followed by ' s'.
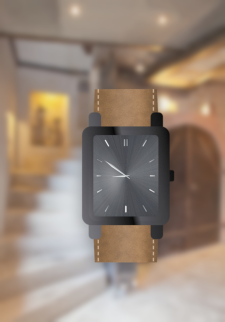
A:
8 h 51 min
